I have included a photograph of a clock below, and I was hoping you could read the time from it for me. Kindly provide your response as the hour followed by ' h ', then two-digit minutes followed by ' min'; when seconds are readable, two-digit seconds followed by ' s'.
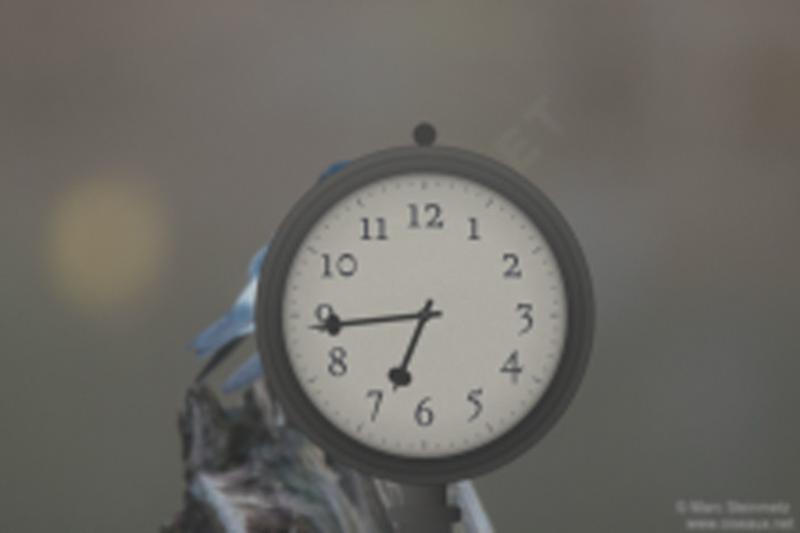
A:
6 h 44 min
